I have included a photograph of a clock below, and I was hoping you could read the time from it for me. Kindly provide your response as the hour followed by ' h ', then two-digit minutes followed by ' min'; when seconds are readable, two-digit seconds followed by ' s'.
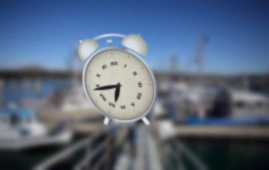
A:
6 h 44 min
